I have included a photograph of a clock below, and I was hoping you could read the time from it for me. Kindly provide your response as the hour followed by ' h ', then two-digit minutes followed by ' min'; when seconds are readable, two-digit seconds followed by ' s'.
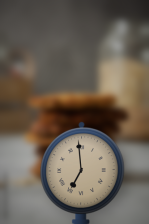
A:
6 h 59 min
